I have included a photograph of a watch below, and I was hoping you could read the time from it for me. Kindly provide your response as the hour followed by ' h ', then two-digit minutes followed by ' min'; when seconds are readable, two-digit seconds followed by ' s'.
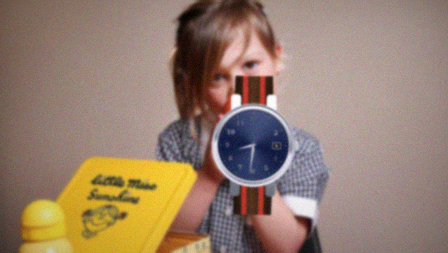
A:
8 h 31 min
